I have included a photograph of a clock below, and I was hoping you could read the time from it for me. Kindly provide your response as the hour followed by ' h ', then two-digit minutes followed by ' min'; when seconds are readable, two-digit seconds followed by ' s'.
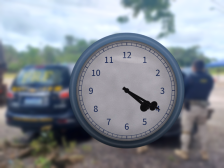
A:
4 h 20 min
